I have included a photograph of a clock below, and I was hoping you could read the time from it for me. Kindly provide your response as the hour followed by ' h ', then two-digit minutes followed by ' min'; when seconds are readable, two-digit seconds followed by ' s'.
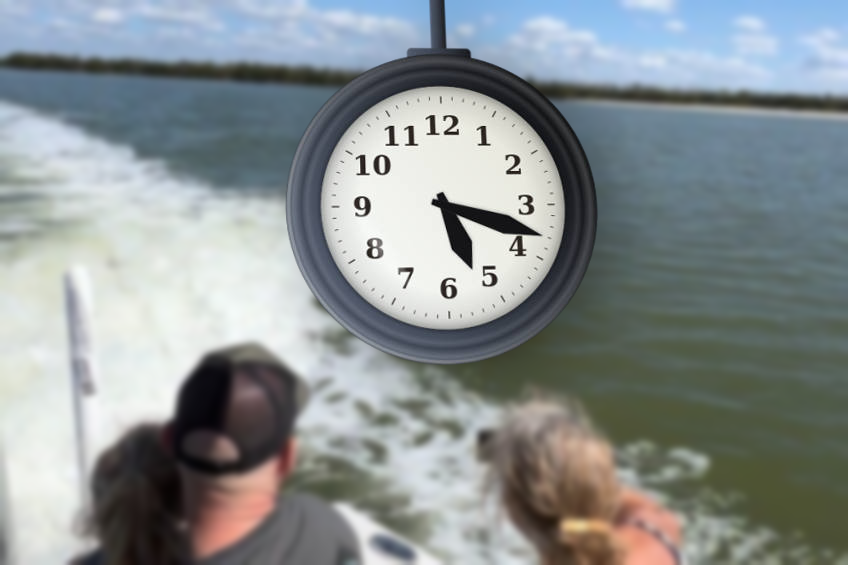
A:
5 h 18 min
